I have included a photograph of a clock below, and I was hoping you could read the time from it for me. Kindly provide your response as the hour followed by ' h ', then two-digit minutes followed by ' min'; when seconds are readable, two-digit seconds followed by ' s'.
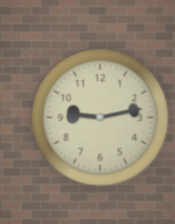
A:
9 h 13 min
